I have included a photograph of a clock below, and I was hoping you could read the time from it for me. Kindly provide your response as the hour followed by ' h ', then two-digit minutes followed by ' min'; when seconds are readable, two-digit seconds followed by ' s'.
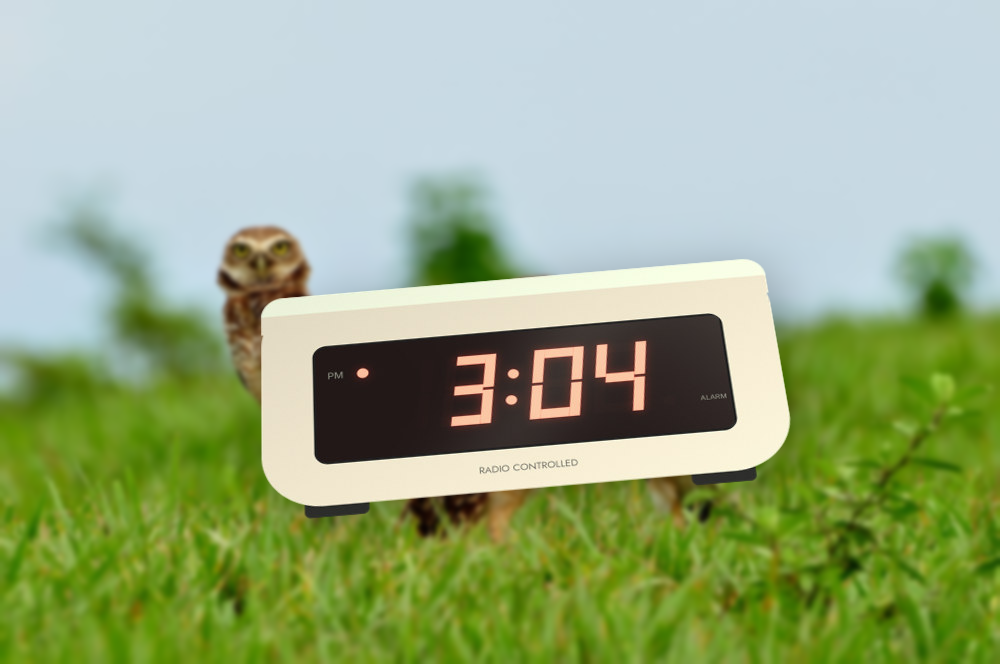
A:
3 h 04 min
